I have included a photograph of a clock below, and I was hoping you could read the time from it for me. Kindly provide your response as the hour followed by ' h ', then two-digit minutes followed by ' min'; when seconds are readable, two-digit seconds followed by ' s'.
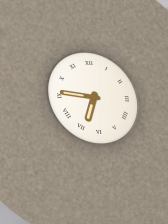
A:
6 h 46 min
